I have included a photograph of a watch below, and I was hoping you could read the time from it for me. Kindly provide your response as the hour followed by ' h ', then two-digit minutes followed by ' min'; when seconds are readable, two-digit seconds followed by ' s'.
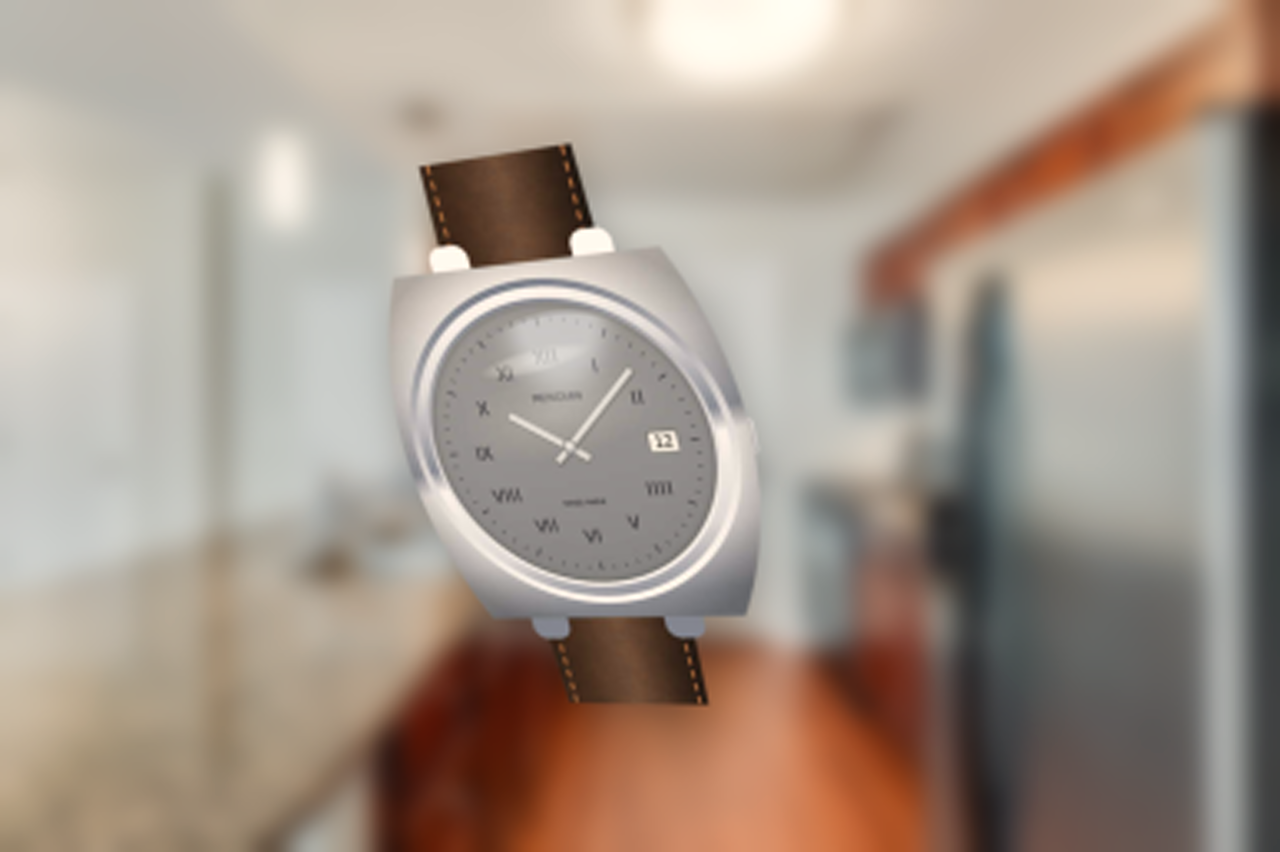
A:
10 h 08 min
